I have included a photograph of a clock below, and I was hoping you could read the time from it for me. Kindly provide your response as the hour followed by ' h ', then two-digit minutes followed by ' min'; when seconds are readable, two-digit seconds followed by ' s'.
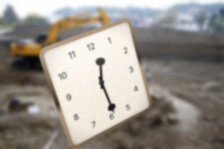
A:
12 h 29 min
